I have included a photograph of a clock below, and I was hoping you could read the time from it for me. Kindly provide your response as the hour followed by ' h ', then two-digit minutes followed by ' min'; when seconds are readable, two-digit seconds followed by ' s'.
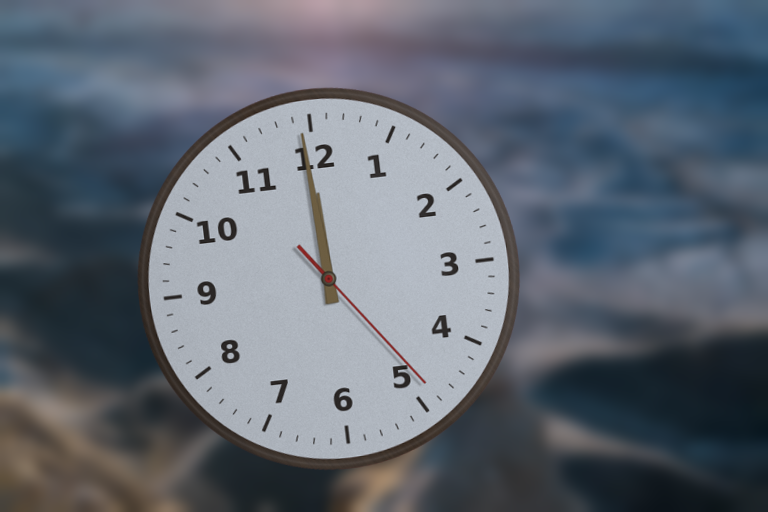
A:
11 h 59 min 24 s
